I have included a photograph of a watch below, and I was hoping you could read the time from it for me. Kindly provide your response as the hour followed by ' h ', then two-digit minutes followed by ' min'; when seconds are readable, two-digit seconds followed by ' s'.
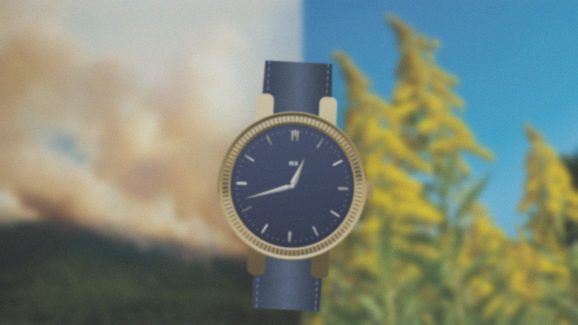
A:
12 h 42 min
